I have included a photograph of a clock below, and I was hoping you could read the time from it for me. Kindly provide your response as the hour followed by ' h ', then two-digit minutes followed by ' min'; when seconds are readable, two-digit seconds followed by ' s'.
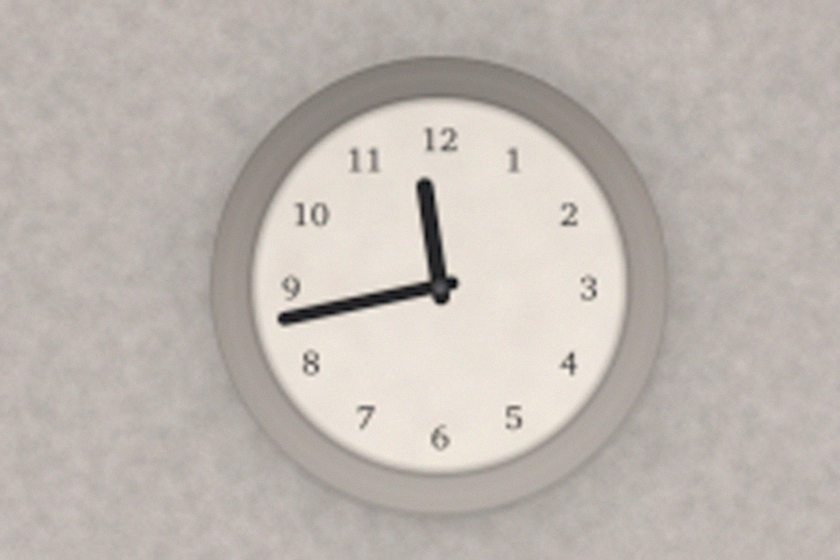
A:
11 h 43 min
